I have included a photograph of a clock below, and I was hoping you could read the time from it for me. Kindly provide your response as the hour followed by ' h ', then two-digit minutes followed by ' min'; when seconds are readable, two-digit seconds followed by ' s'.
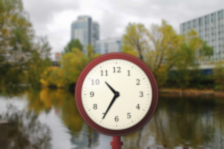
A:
10 h 35 min
